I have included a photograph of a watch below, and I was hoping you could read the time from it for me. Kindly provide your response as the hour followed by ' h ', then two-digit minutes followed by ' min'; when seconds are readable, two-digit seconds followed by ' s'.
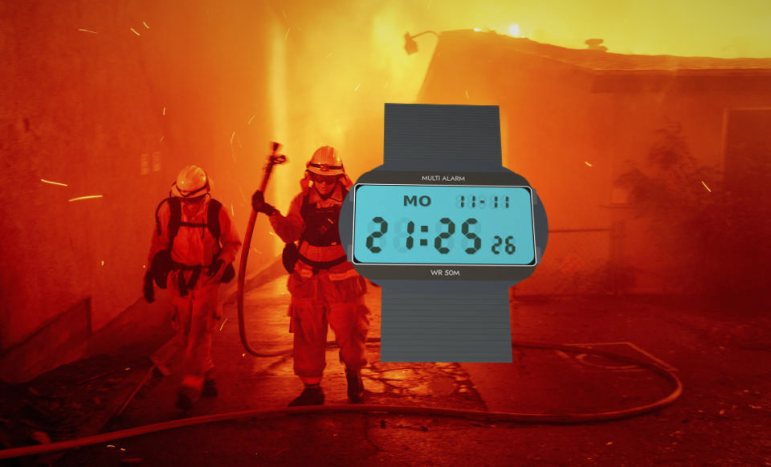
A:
21 h 25 min 26 s
